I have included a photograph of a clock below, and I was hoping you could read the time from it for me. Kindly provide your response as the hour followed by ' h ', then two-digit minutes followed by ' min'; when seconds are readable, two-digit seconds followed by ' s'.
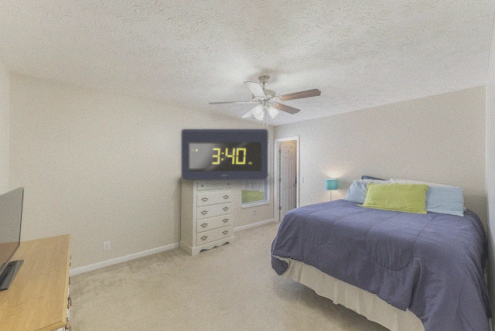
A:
3 h 40 min
